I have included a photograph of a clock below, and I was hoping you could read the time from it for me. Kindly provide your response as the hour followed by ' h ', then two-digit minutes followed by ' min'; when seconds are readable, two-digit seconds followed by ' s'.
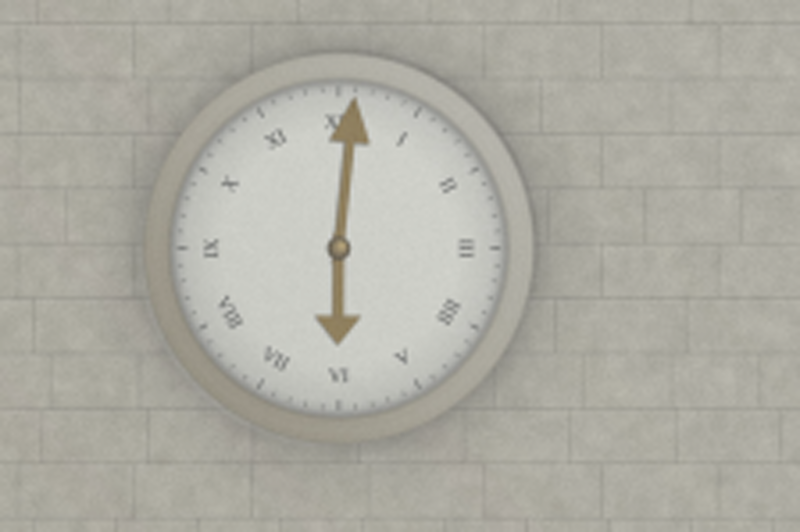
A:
6 h 01 min
